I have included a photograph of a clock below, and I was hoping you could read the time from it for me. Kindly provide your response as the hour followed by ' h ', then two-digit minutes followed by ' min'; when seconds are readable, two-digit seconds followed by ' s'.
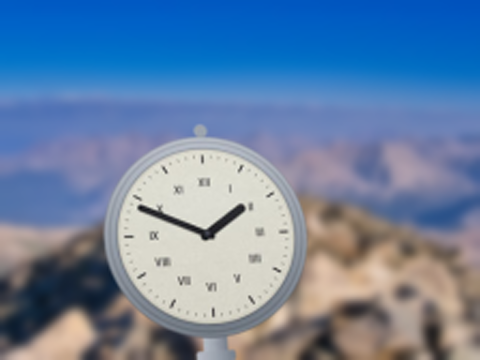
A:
1 h 49 min
